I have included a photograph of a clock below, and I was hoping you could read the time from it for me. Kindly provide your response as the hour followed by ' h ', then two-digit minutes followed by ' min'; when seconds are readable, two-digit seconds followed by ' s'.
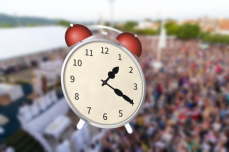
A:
1 h 20 min
